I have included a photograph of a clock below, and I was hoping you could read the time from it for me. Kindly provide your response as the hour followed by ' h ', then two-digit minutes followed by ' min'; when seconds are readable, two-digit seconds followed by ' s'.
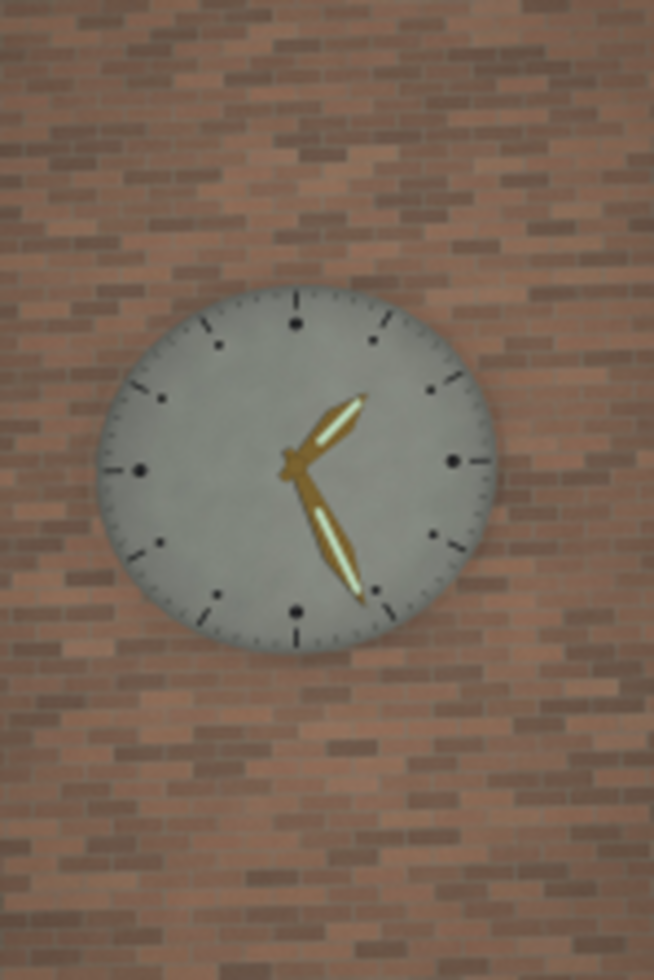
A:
1 h 26 min
